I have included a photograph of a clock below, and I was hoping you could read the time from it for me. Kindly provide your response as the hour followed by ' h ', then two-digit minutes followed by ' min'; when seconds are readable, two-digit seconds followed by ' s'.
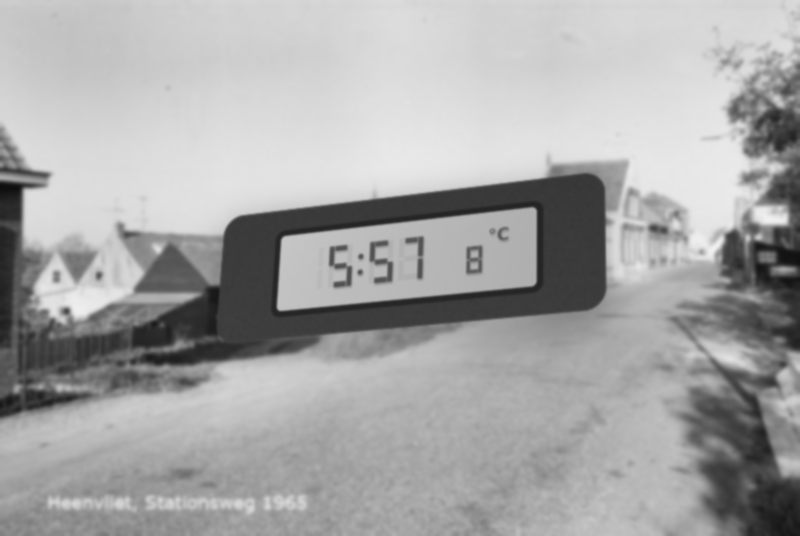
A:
5 h 57 min
